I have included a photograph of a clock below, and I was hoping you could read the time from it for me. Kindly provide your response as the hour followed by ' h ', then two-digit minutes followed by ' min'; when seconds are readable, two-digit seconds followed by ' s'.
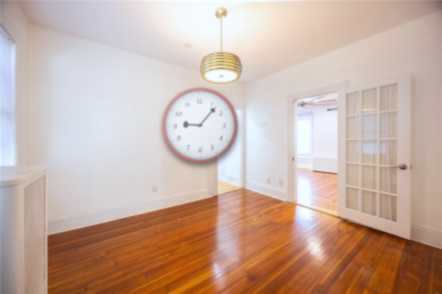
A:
9 h 07 min
